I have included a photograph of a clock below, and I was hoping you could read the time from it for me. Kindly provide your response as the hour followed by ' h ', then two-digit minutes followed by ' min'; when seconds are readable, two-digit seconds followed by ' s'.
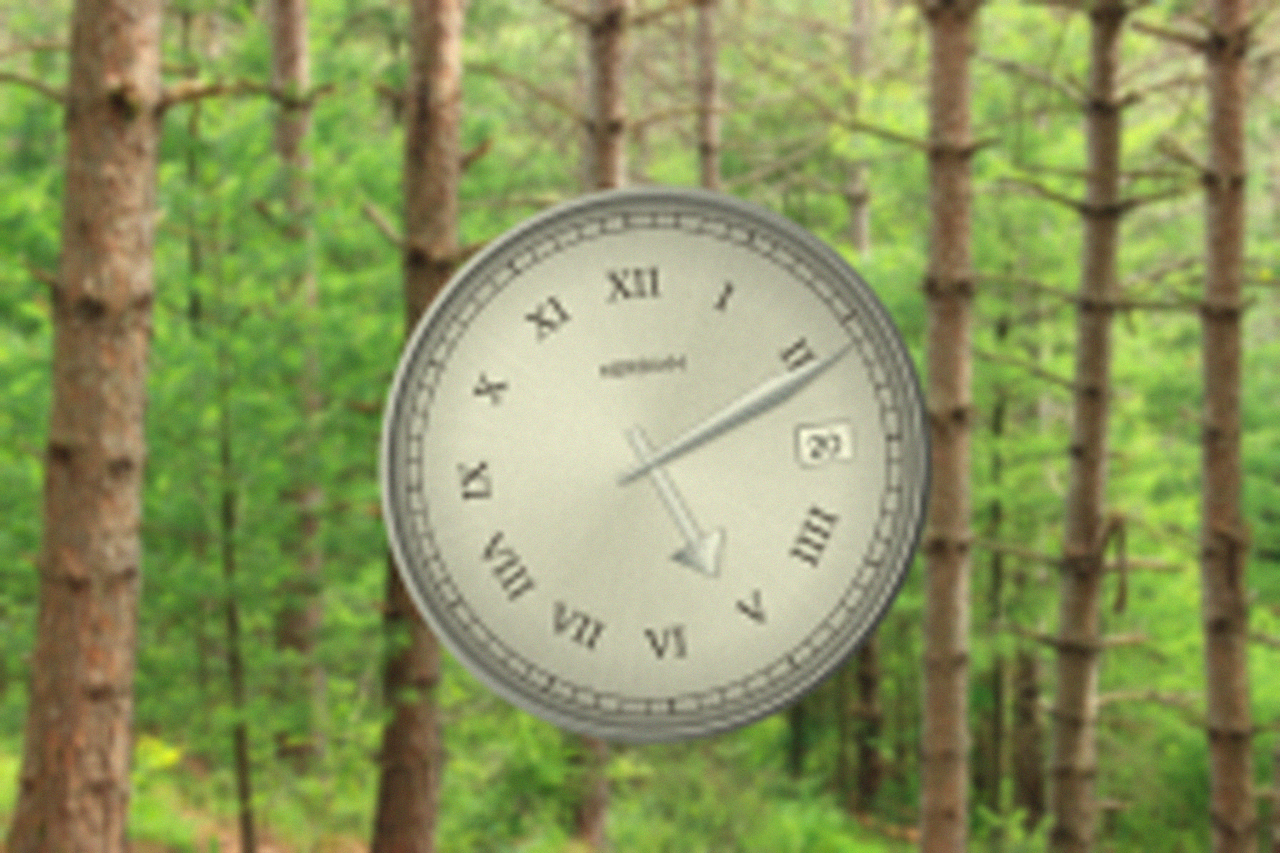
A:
5 h 11 min
